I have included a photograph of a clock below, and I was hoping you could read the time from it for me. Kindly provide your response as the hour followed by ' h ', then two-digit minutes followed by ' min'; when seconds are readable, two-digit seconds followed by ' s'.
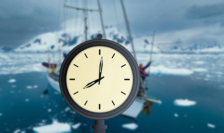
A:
8 h 01 min
